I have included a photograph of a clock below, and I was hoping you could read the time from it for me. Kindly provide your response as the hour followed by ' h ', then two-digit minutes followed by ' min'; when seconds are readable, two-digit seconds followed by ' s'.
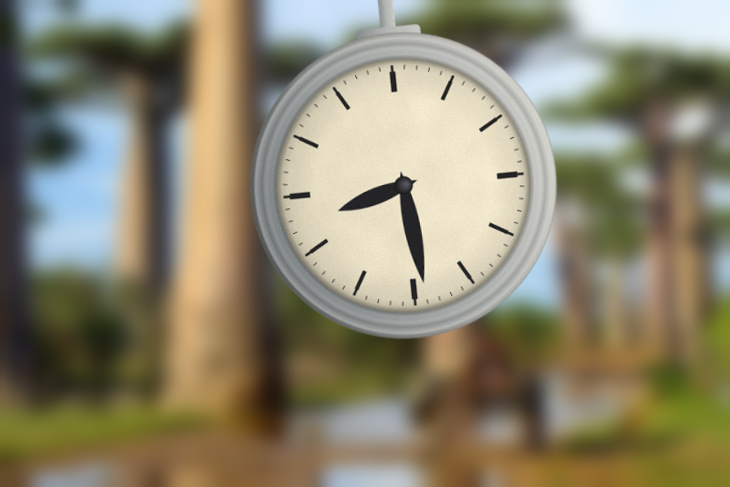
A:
8 h 29 min
